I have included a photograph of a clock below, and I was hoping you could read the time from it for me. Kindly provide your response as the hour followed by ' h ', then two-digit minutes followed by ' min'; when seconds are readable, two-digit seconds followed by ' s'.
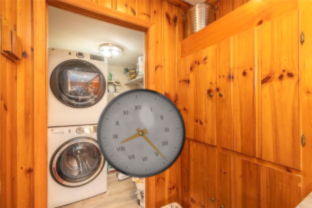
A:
8 h 24 min
